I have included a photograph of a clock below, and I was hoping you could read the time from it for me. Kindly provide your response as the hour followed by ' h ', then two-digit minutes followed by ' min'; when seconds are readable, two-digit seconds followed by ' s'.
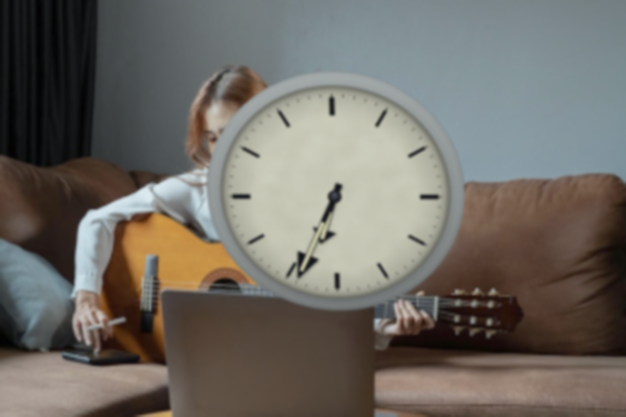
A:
6 h 34 min
